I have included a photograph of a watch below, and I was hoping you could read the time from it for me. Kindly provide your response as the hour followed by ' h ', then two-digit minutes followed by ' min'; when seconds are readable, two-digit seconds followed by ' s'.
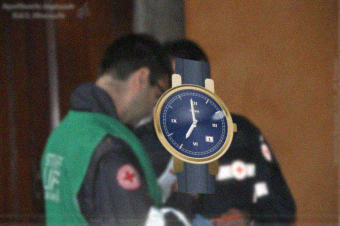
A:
6 h 59 min
